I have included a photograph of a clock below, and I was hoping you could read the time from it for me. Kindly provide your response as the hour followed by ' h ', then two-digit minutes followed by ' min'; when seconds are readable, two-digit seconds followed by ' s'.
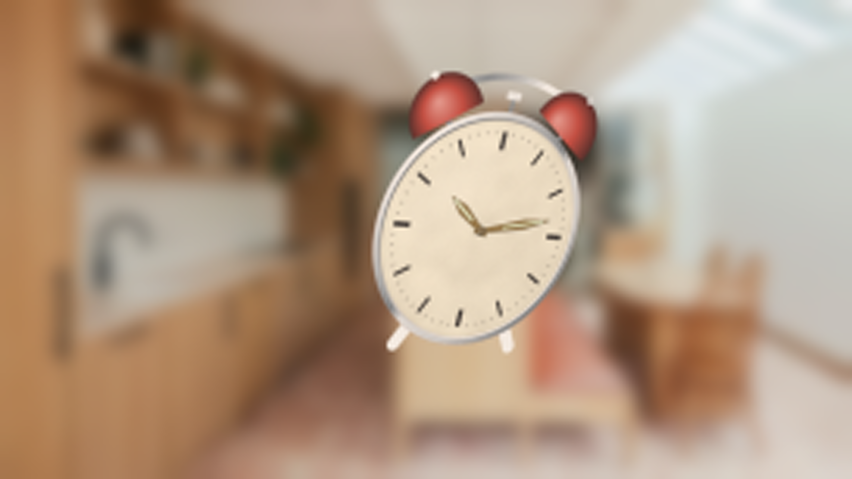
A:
10 h 13 min
